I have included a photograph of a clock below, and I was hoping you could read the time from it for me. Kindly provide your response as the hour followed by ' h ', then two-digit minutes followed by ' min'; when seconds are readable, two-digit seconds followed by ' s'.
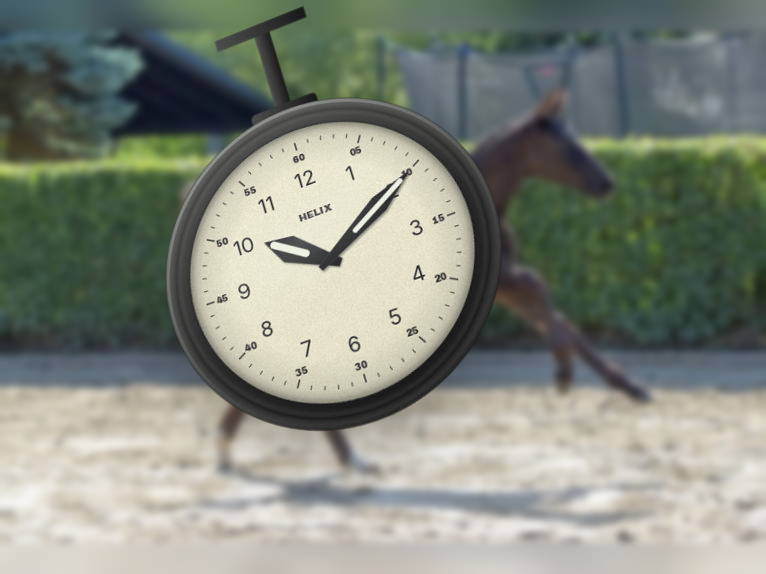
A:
10 h 10 min
